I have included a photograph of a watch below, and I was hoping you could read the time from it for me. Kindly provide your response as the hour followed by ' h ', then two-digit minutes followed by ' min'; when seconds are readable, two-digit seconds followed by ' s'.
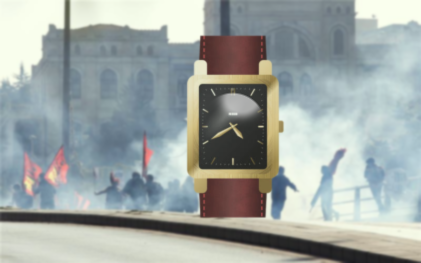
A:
4 h 40 min
